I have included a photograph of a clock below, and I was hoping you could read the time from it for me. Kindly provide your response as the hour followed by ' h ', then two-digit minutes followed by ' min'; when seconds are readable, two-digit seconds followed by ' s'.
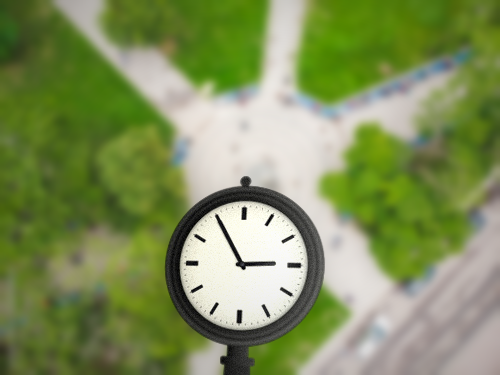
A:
2 h 55 min
